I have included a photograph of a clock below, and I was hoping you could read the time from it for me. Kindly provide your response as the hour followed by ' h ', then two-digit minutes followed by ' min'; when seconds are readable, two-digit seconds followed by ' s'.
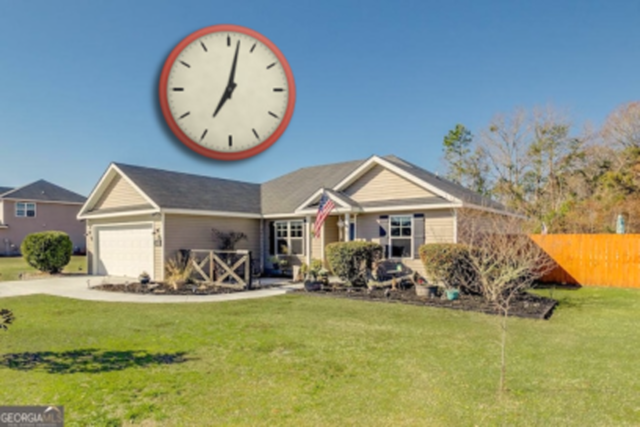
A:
7 h 02 min
